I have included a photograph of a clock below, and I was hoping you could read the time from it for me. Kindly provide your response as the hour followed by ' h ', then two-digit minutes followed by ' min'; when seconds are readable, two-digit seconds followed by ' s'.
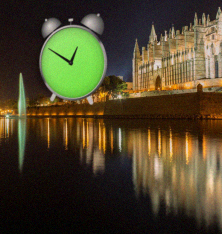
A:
12 h 50 min
